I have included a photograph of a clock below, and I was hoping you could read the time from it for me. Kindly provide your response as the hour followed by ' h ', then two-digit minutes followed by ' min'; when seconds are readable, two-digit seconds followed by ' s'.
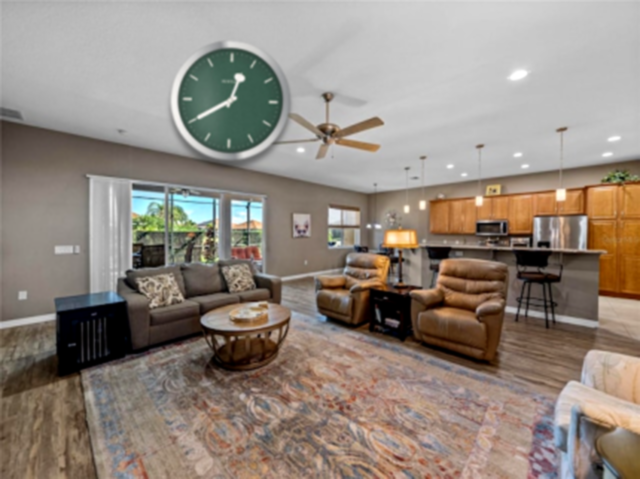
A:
12 h 40 min
